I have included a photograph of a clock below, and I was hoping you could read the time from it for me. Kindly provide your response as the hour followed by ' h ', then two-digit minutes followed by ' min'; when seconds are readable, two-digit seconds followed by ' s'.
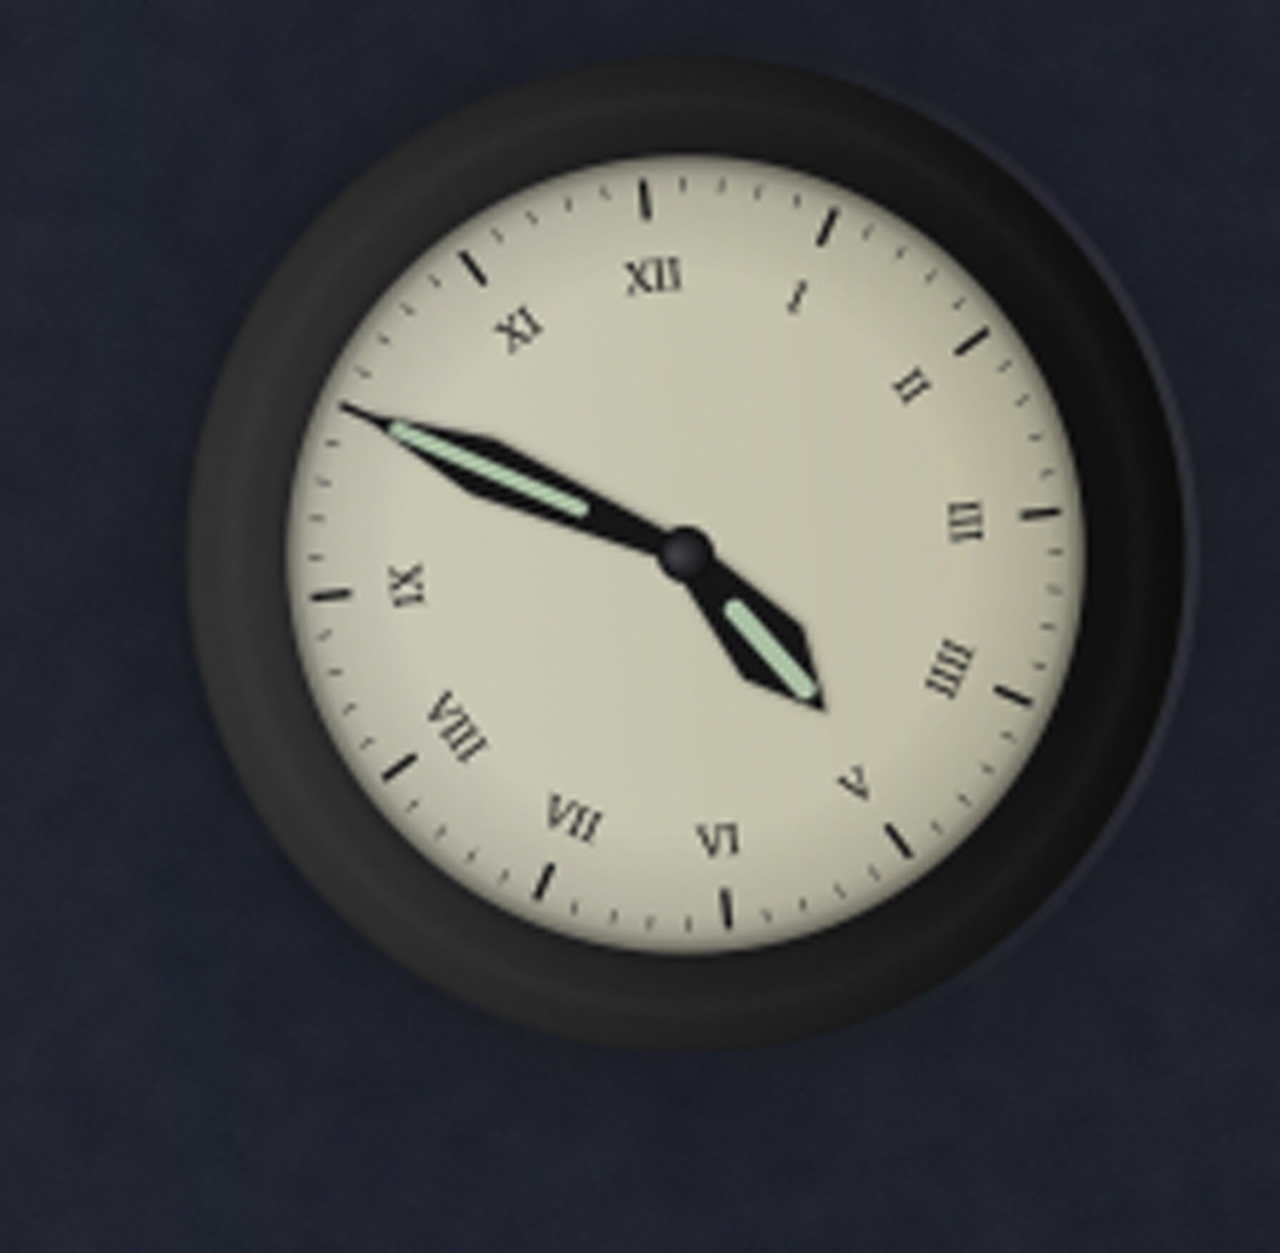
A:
4 h 50 min
